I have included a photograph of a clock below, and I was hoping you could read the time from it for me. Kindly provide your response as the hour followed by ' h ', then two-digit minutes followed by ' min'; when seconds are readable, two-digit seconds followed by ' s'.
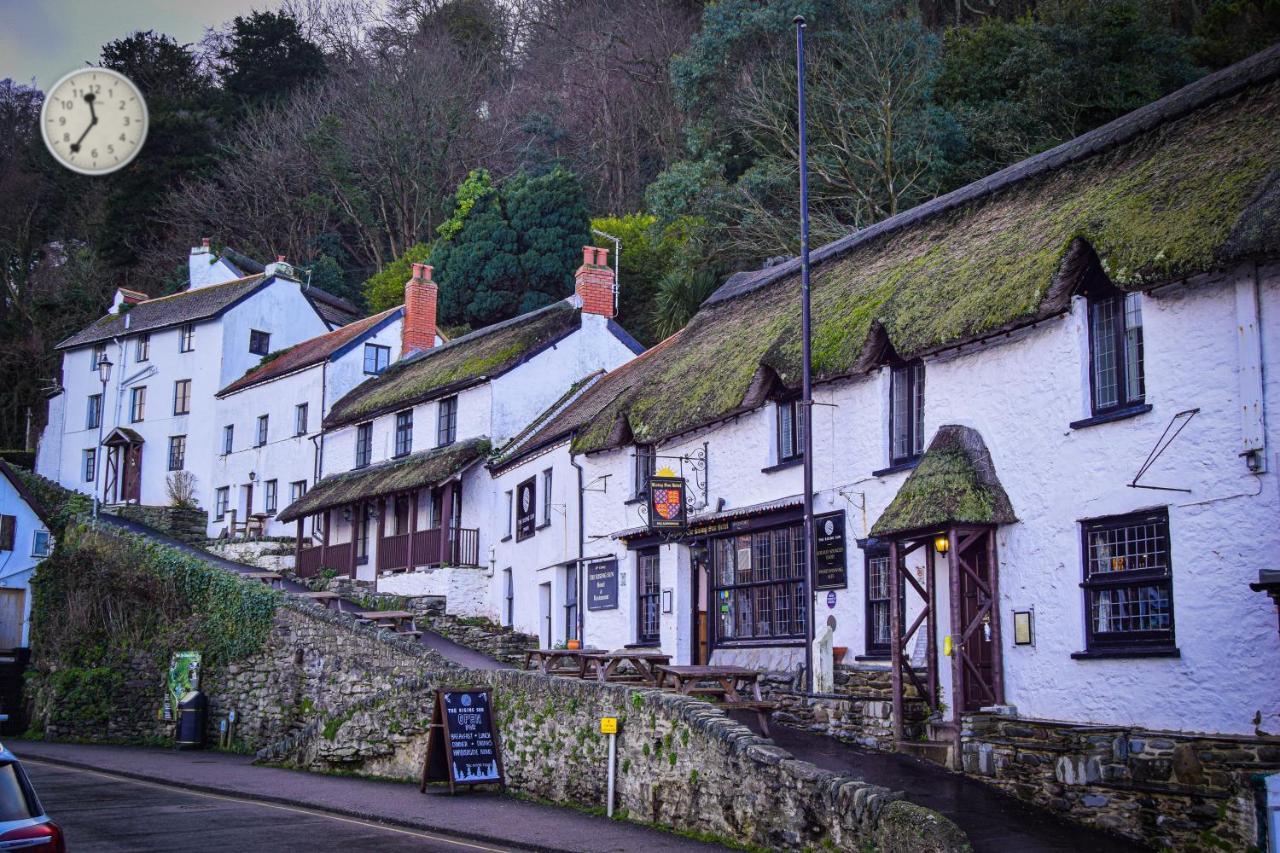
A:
11 h 36 min
